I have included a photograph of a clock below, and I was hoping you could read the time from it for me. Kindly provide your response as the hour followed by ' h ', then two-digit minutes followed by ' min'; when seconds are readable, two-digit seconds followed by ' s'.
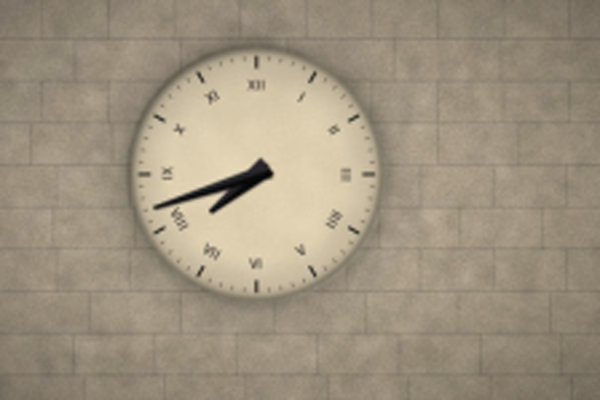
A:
7 h 42 min
